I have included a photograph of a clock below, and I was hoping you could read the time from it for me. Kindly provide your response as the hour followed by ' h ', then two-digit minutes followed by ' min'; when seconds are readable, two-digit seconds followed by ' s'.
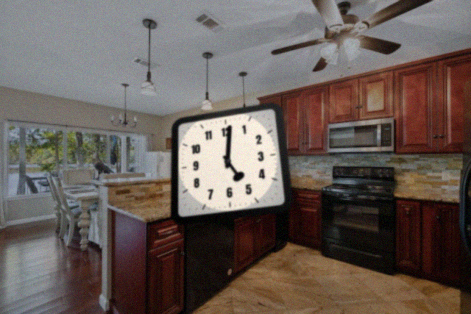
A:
5 h 01 min
